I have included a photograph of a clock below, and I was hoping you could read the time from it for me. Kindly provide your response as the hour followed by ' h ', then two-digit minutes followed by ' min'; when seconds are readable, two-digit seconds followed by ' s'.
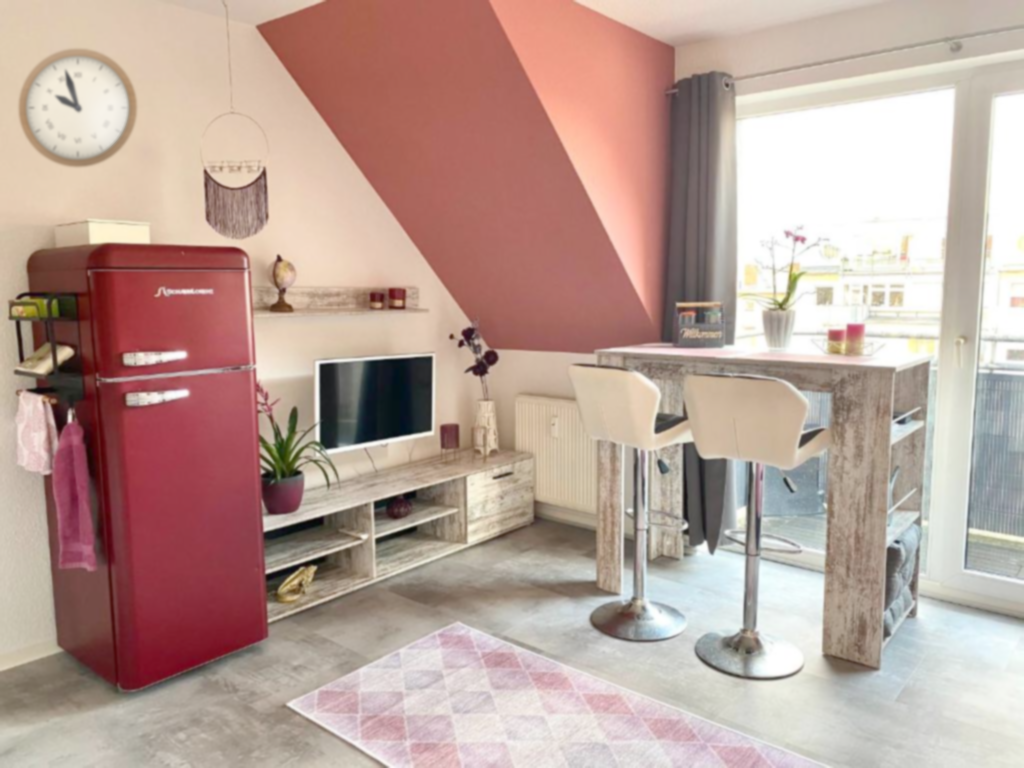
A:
9 h 57 min
